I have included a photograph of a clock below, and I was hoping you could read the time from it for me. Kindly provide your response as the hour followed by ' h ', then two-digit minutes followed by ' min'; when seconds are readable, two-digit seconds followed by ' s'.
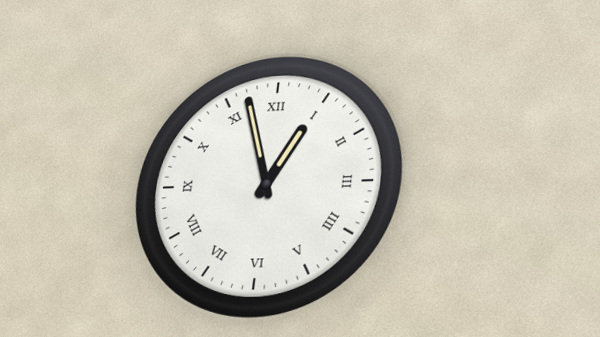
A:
12 h 57 min
